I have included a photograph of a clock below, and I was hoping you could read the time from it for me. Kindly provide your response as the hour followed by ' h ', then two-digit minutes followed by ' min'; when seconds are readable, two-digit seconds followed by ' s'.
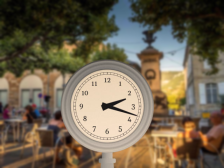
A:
2 h 18 min
